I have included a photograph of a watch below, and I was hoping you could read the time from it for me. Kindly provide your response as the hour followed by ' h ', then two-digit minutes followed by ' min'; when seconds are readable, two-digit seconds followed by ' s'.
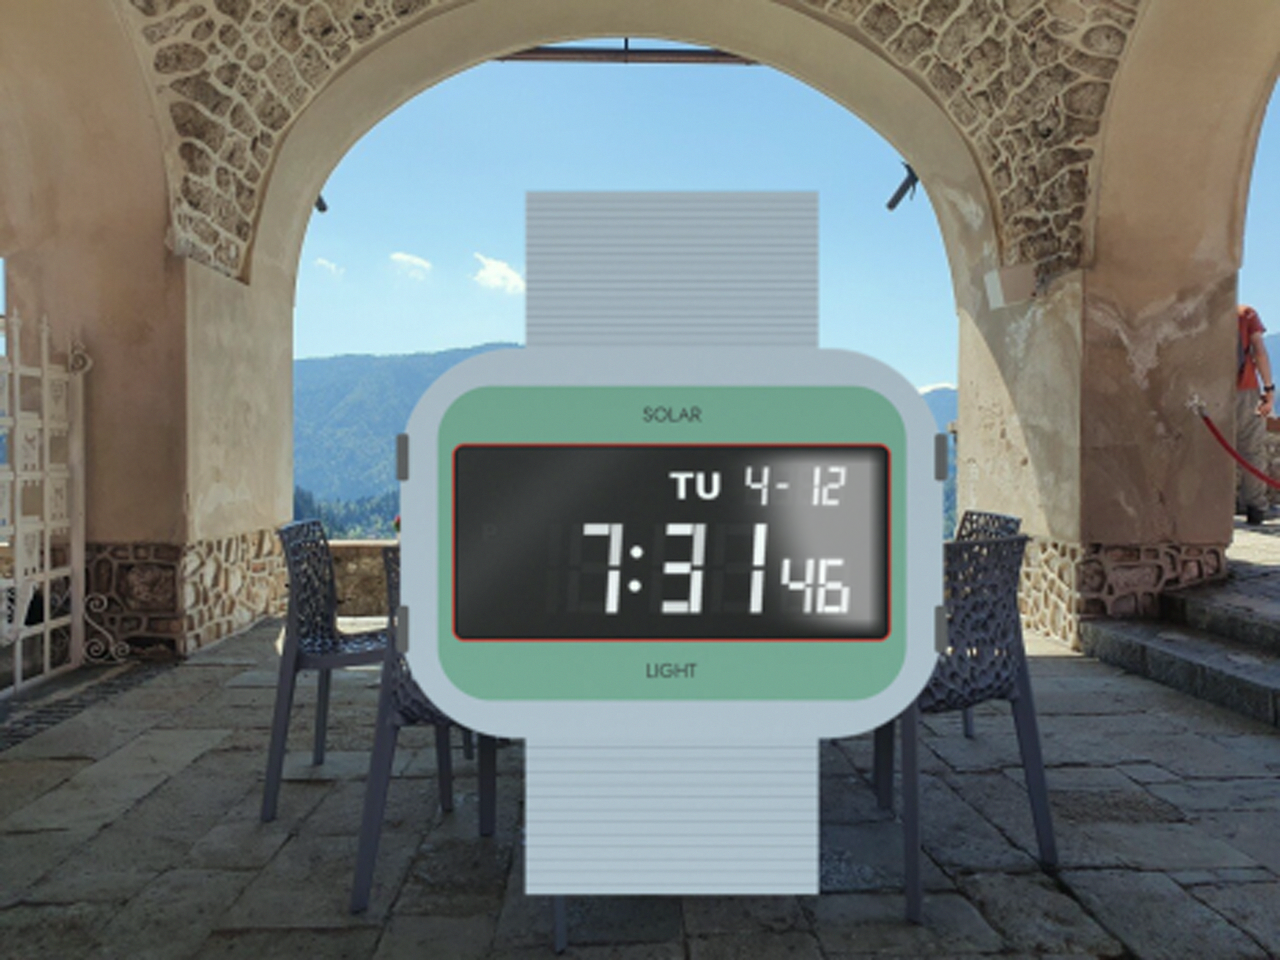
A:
7 h 31 min 46 s
